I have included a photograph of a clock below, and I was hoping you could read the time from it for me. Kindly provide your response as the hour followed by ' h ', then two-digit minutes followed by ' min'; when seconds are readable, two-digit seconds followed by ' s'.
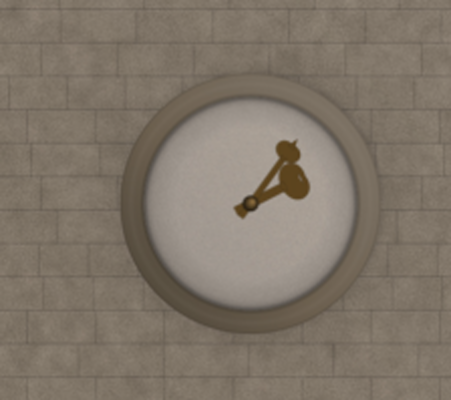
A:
2 h 06 min
